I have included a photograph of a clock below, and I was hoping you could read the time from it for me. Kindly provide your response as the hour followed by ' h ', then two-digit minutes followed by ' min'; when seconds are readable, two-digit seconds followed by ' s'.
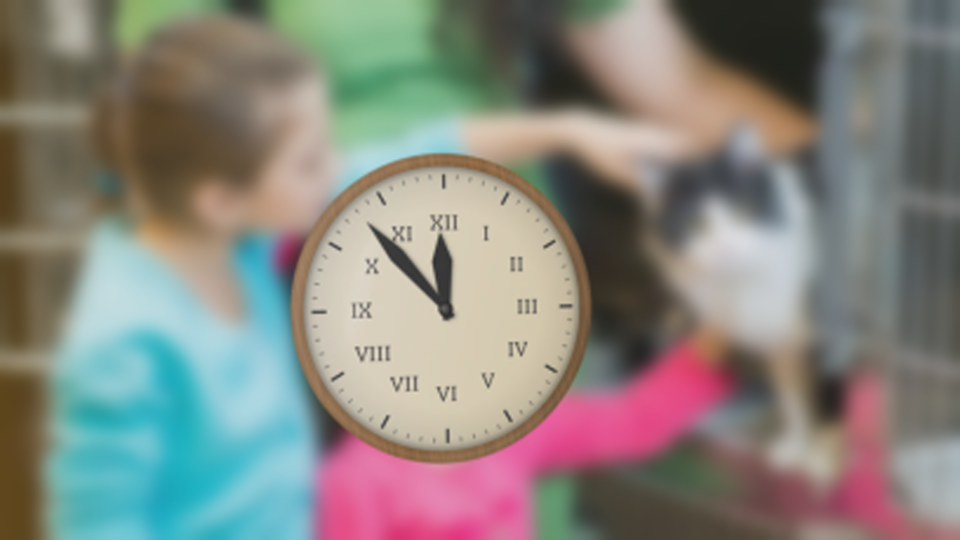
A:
11 h 53 min
